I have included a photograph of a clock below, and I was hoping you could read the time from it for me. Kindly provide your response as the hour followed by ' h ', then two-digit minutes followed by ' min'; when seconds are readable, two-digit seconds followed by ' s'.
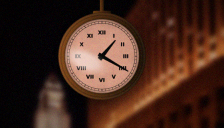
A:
1 h 20 min
